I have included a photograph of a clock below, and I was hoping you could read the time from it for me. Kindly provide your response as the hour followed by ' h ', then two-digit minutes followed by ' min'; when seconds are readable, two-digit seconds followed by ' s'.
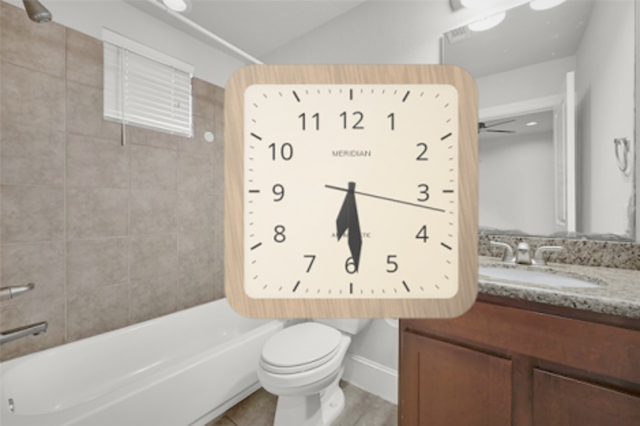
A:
6 h 29 min 17 s
